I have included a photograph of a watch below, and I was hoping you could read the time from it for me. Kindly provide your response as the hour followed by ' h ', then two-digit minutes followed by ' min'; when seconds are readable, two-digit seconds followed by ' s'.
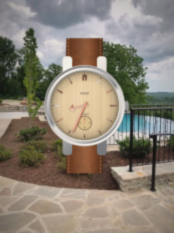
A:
8 h 34 min
